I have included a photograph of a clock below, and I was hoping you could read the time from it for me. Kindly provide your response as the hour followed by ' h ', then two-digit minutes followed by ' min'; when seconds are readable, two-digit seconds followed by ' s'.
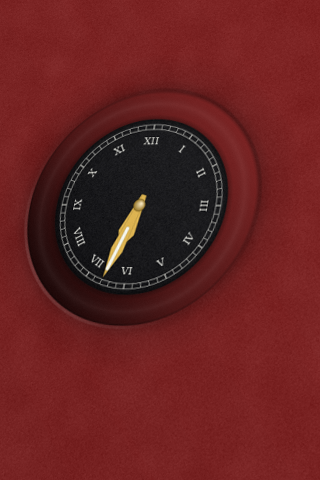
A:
6 h 33 min
